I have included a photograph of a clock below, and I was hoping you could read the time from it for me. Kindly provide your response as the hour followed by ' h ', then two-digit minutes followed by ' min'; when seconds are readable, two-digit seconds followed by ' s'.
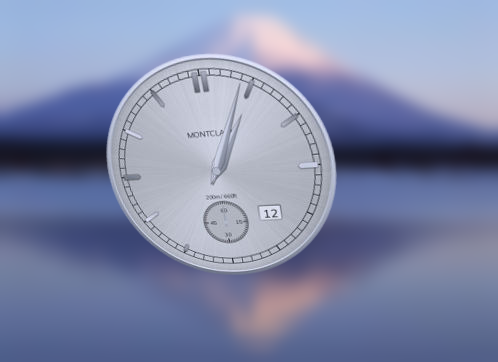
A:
1 h 04 min
